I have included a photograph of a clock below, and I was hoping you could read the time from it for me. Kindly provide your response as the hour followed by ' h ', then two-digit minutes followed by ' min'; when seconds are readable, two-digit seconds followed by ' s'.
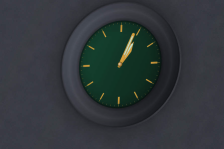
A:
1 h 04 min
